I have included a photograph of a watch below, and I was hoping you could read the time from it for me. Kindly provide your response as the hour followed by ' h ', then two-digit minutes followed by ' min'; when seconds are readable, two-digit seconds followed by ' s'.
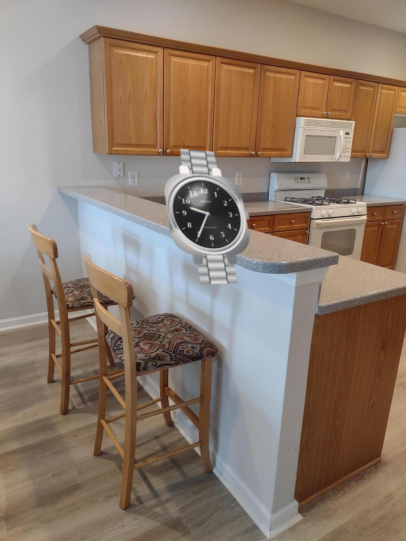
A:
9 h 35 min
